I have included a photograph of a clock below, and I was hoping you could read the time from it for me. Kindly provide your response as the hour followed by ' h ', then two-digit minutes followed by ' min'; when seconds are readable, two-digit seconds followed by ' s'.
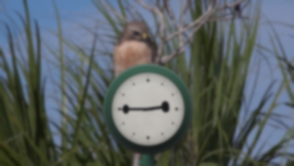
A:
2 h 45 min
